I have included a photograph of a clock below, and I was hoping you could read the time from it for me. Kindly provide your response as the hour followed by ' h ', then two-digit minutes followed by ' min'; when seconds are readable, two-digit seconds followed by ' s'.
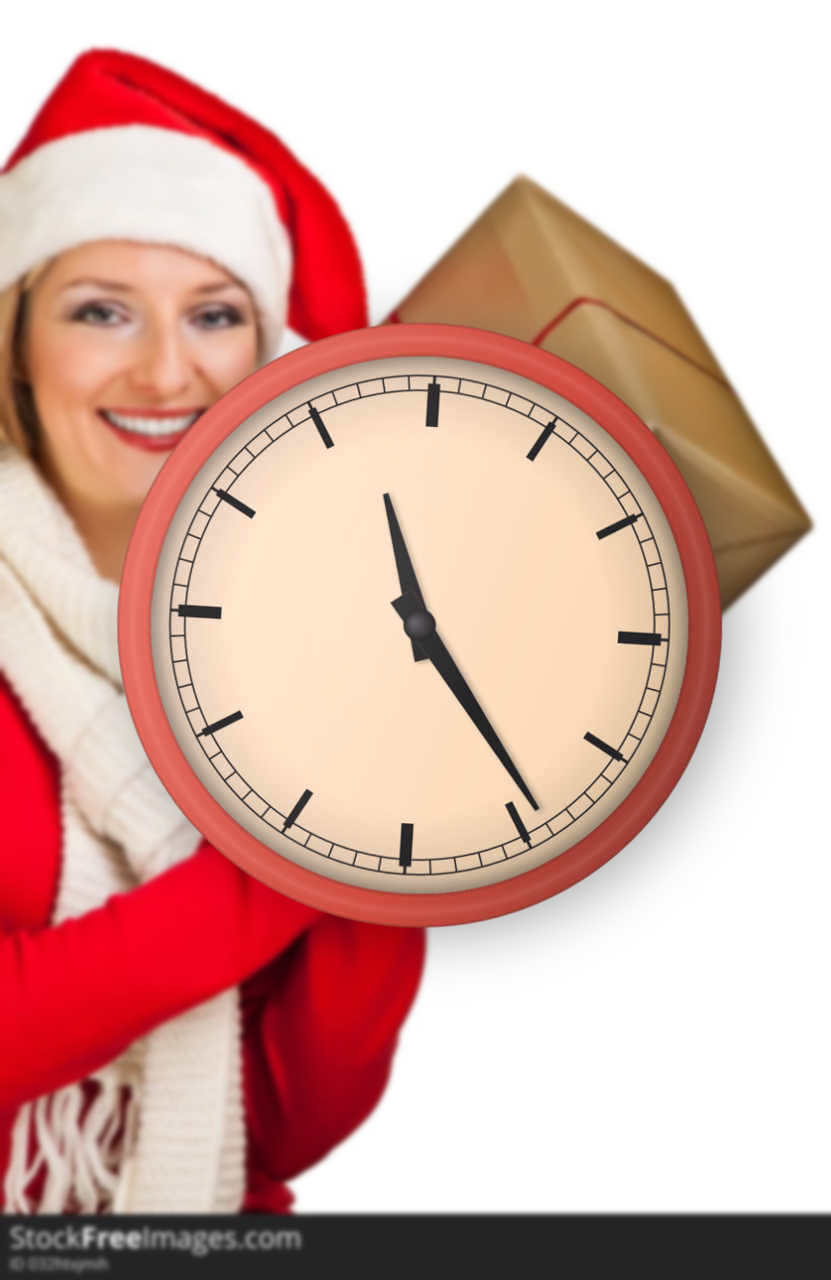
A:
11 h 24 min
